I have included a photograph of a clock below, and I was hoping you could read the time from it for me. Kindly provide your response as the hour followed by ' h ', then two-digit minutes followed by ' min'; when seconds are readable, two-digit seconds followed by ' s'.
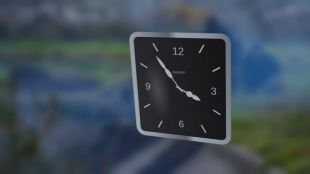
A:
3 h 54 min
